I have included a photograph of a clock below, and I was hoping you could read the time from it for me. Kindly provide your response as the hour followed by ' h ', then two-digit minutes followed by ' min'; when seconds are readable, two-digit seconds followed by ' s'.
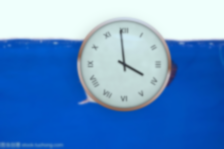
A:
3 h 59 min
